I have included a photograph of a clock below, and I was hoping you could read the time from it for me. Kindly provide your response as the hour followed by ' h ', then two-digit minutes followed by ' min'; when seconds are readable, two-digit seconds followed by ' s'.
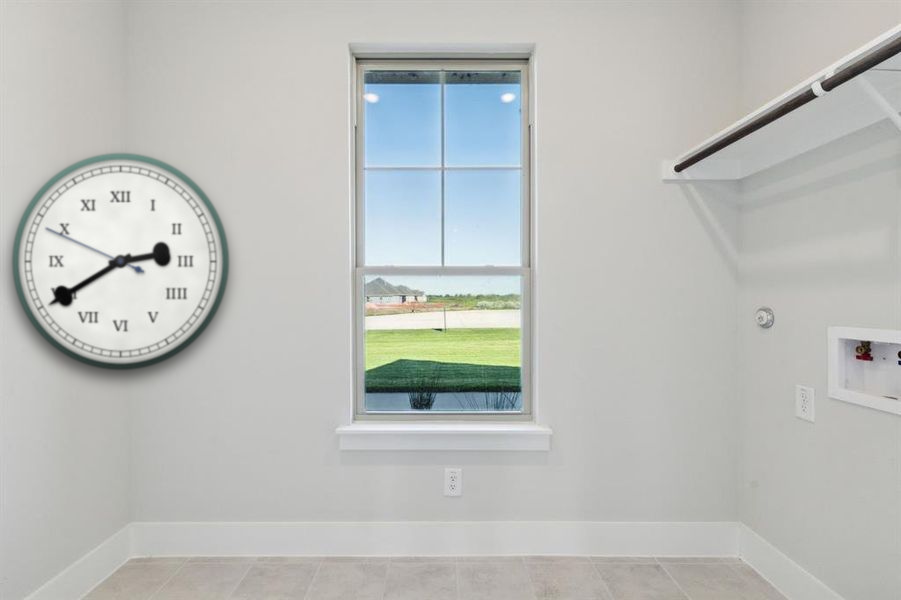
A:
2 h 39 min 49 s
